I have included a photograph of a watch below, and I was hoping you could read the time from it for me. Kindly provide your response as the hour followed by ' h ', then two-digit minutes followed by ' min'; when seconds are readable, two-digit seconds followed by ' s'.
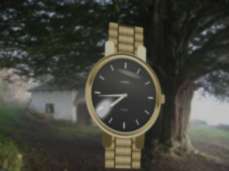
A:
7 h 44 min
